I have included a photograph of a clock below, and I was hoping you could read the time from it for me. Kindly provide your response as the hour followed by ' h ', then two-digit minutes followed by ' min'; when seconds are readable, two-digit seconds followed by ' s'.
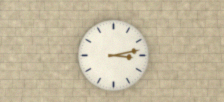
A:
3 h 13 min
